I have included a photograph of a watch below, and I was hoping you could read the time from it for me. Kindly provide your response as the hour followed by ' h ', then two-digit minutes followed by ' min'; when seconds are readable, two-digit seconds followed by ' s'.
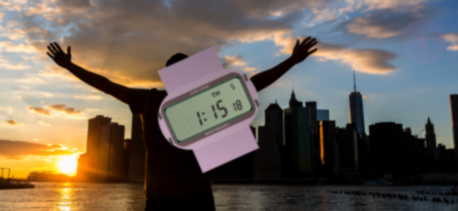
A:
1 h 15 min 18 s
